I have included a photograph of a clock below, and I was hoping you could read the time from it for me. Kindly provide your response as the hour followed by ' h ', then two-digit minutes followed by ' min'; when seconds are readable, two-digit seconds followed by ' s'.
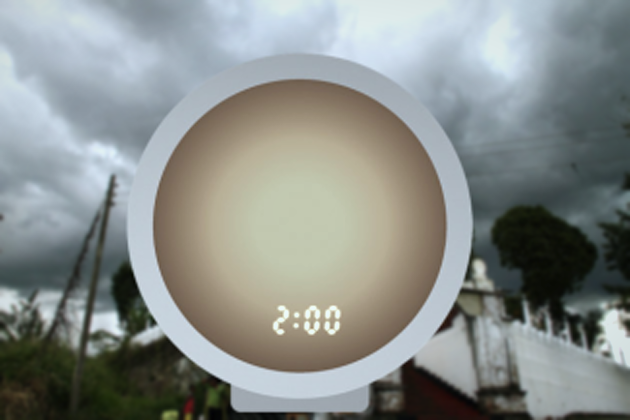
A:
2 h 00 min
